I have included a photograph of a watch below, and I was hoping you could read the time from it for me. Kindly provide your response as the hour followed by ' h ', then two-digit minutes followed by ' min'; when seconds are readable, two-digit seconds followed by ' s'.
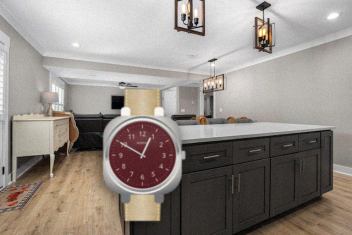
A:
12 h 50 min
